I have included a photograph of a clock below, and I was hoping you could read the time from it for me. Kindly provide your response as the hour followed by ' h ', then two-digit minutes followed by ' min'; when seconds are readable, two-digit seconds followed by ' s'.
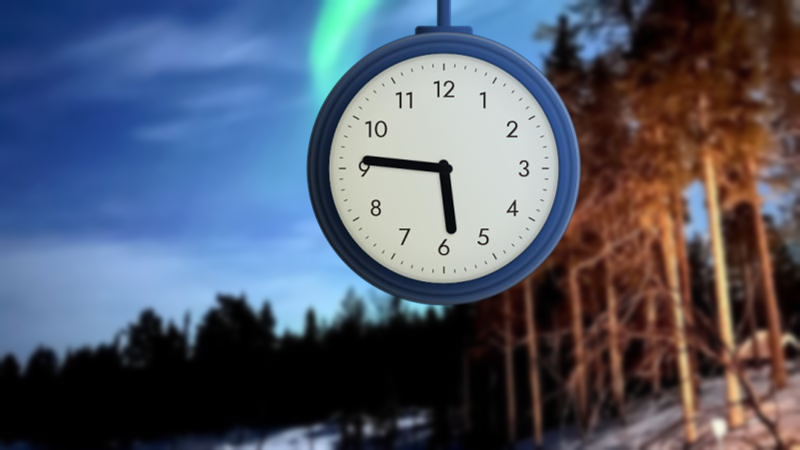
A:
5 h 46 min
